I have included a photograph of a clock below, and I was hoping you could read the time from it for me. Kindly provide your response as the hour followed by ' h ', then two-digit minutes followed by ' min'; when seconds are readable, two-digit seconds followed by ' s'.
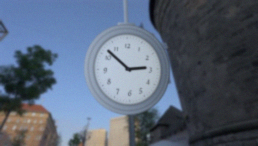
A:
2 h 52 min
